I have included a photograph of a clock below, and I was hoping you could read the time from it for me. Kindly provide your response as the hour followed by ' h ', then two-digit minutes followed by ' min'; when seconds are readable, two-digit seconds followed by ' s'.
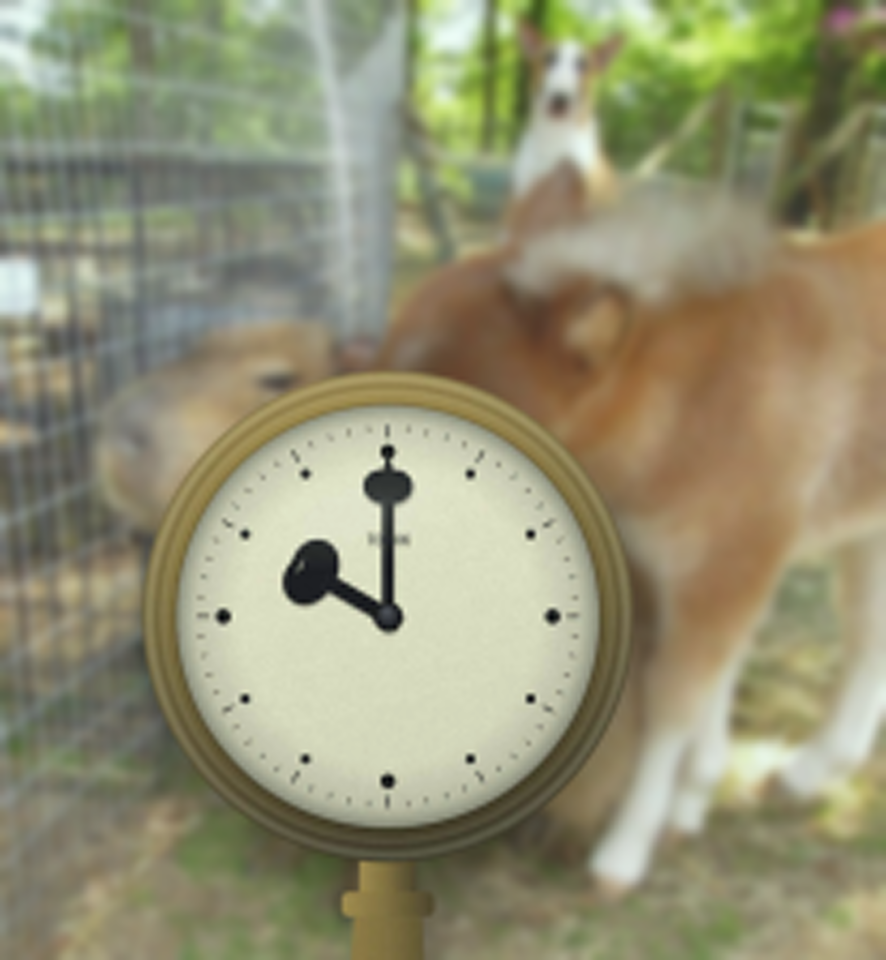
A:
10 h 00 min
